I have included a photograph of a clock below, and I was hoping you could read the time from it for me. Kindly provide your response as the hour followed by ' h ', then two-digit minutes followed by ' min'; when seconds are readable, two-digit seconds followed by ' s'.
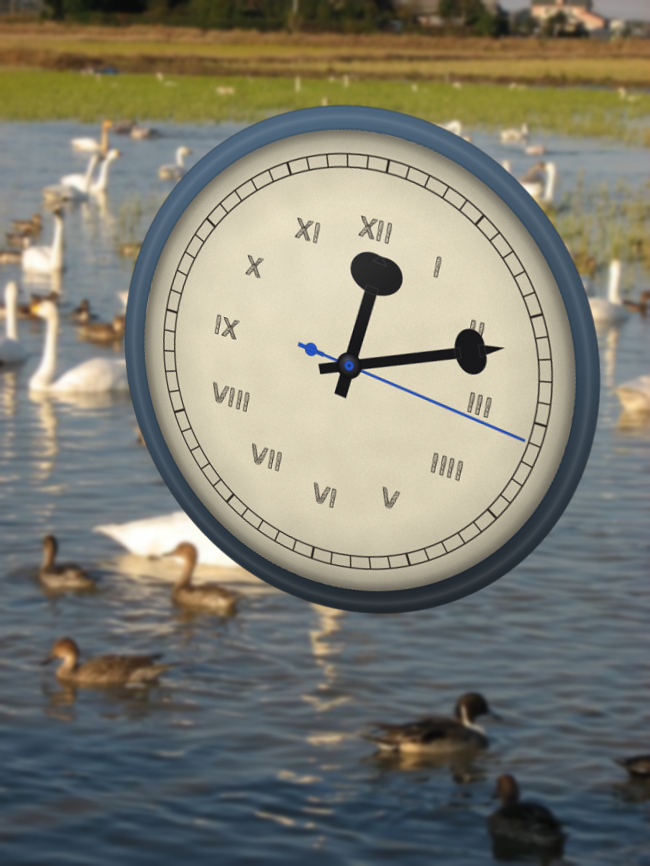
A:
12 h 11 min 16 s
